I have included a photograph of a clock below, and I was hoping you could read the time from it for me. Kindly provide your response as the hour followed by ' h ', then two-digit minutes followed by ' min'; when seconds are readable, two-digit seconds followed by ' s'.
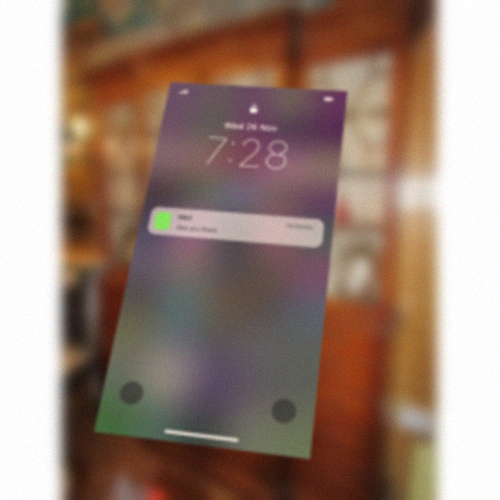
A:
7 h 28 min
